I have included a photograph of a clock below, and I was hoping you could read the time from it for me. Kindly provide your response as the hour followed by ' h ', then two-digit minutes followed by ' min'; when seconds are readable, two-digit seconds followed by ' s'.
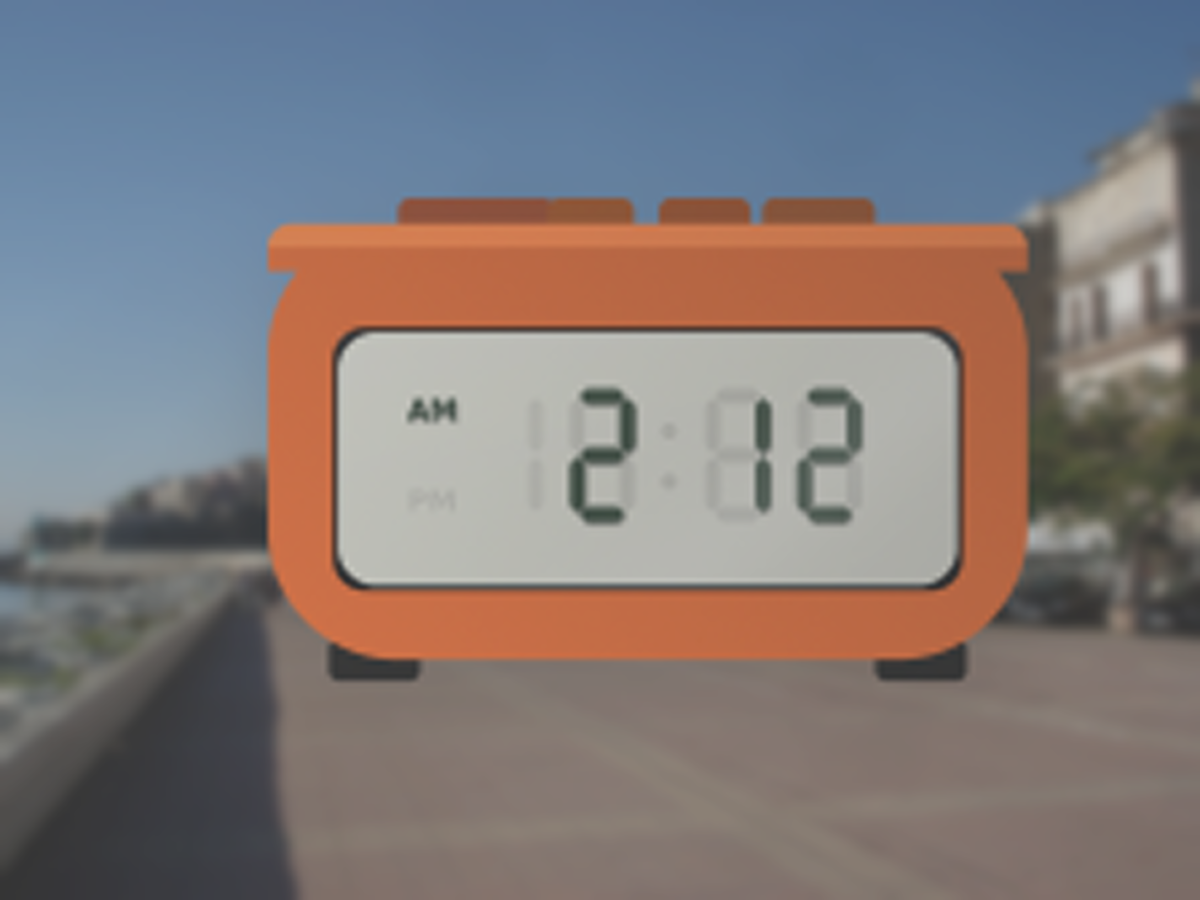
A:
2 h 12 min
